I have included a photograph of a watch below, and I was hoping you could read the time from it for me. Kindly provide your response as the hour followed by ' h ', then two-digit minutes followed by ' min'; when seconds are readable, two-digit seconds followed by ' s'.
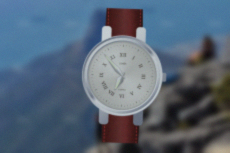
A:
6 h 53 min
